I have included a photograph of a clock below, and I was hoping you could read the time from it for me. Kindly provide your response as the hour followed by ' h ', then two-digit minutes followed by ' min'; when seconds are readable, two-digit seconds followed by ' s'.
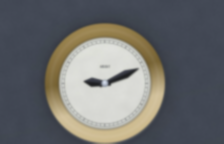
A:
9 h 11 min
